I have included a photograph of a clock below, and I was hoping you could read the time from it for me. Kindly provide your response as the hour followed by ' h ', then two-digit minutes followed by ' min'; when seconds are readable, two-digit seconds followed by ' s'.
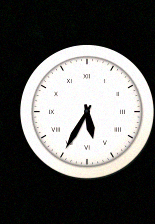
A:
5 h 35 min
